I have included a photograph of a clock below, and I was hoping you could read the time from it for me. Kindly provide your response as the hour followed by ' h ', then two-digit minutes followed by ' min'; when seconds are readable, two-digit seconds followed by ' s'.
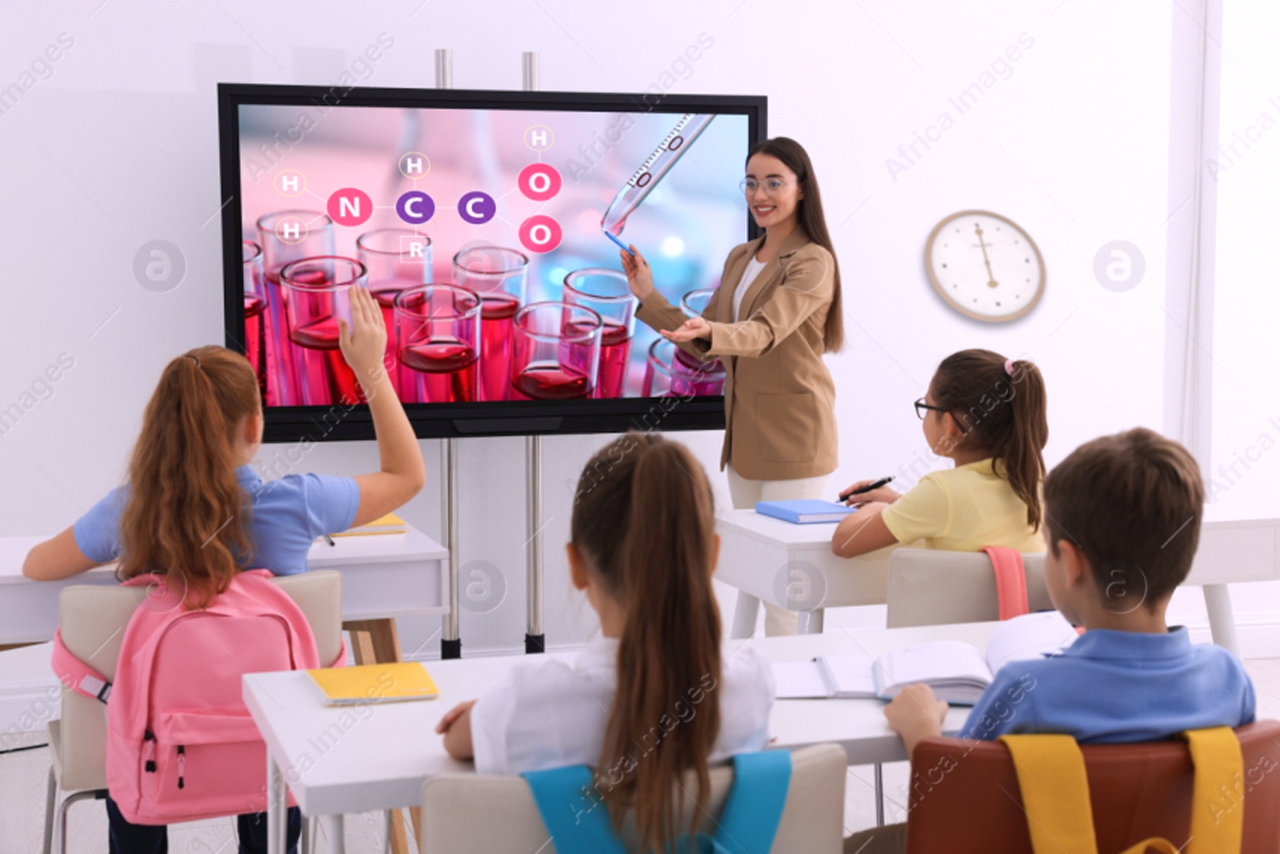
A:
6 h 00 min
